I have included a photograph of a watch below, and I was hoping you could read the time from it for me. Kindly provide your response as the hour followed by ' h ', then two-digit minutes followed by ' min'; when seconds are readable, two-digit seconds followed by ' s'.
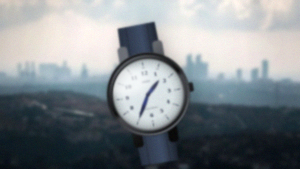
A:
1 h 35 min
